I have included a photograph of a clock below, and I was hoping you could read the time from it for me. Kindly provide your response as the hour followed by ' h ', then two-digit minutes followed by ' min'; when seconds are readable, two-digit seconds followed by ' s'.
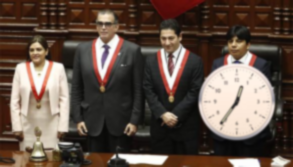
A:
12 h 36 min
